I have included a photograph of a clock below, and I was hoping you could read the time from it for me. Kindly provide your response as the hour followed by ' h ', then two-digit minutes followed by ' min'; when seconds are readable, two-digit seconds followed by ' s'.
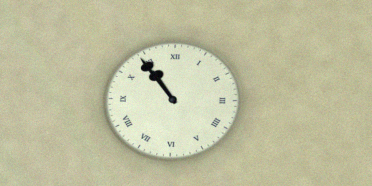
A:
10 h 54 min
